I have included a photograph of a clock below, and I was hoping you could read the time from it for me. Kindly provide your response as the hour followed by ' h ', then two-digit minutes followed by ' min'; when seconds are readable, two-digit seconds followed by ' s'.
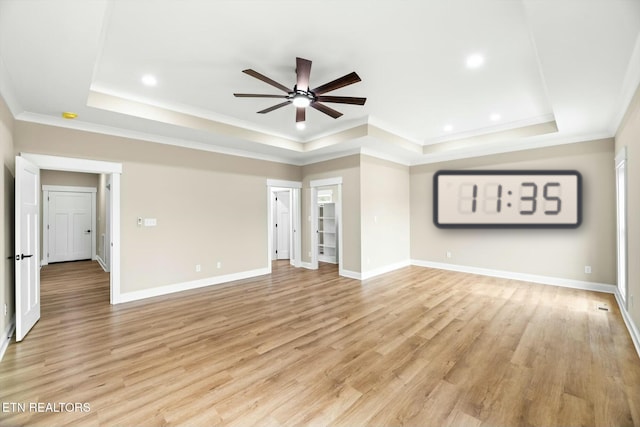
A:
11 h 35 min
